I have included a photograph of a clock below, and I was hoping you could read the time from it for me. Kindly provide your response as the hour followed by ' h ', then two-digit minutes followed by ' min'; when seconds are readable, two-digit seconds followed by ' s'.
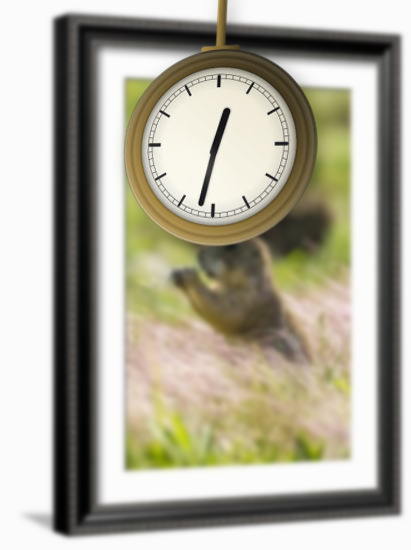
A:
12 h 32 min
